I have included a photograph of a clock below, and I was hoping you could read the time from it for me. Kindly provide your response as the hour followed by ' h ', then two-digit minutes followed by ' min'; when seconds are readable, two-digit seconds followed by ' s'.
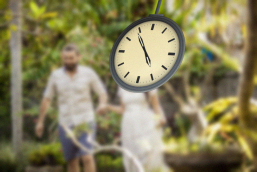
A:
4 h 54 min
